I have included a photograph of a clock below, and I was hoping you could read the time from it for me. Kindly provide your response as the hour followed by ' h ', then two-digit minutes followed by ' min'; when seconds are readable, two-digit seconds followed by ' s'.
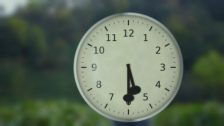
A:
5 h 30 min
